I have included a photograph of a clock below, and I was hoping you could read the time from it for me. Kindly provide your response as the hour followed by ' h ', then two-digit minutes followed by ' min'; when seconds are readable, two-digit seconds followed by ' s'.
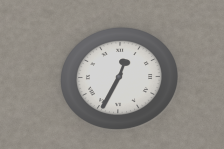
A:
12 h 34 min
